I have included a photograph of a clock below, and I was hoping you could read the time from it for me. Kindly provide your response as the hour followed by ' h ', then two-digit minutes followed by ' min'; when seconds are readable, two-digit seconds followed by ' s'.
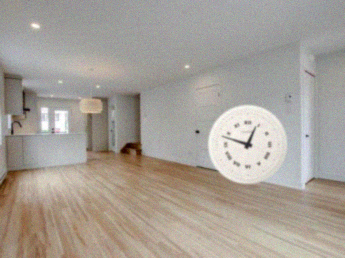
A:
12 h 48 min
